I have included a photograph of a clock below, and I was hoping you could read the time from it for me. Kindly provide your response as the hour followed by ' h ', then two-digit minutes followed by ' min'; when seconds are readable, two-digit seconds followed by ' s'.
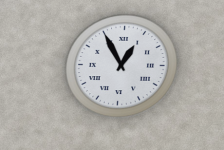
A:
12 h 55 min
